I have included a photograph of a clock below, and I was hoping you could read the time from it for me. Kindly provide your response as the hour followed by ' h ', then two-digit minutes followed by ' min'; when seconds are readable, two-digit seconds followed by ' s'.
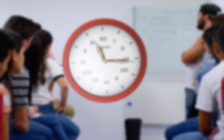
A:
11 h 16 min
